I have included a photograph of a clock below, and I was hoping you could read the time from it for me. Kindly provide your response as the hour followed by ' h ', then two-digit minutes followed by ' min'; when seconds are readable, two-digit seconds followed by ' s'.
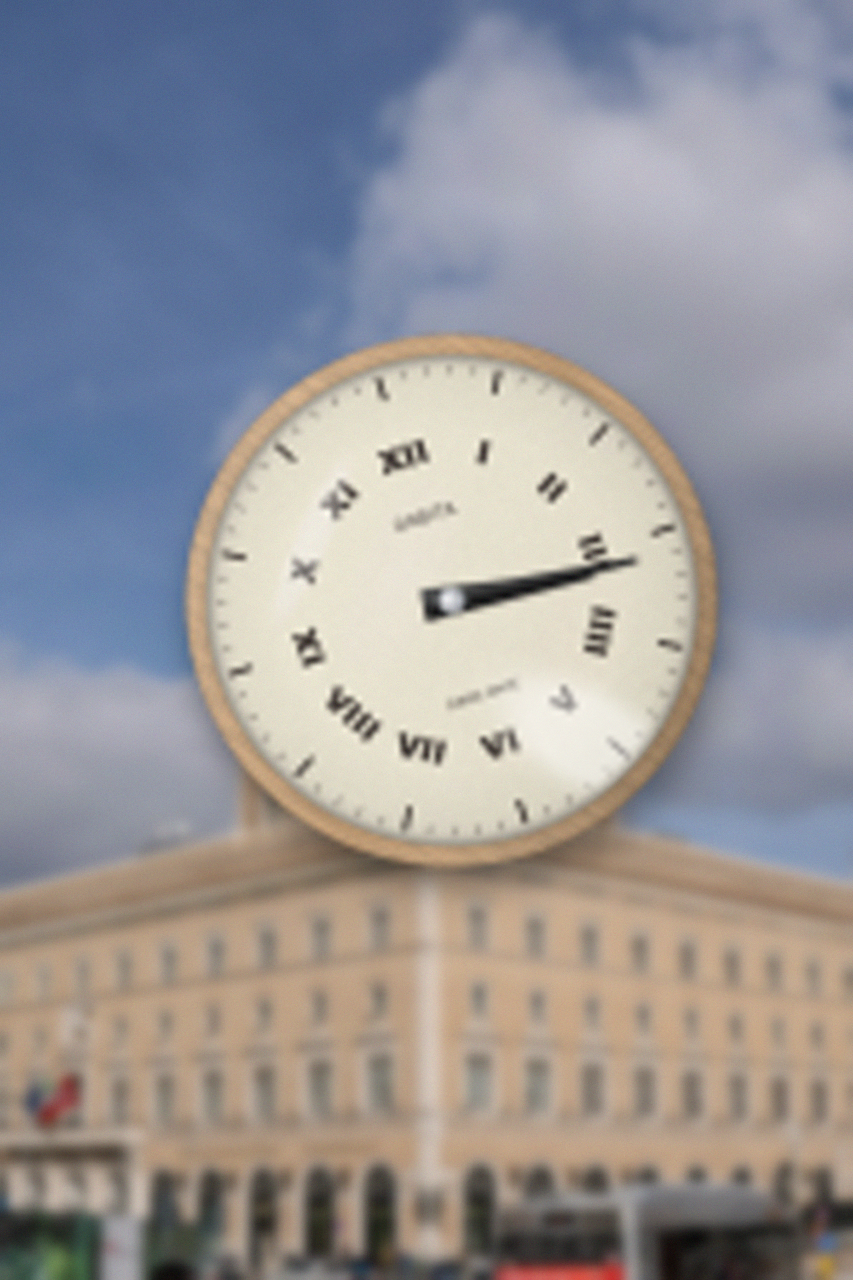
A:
3 h 16 min
